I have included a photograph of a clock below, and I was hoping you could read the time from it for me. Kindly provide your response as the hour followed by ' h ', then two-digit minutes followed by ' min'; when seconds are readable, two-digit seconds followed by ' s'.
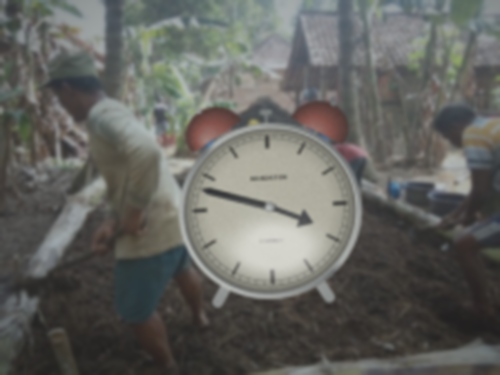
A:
3 h 48 min
